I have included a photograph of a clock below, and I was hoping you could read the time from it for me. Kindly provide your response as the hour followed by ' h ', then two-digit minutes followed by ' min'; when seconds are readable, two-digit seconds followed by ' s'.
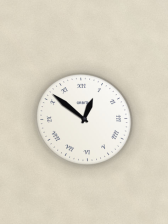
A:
12 h 52 min
